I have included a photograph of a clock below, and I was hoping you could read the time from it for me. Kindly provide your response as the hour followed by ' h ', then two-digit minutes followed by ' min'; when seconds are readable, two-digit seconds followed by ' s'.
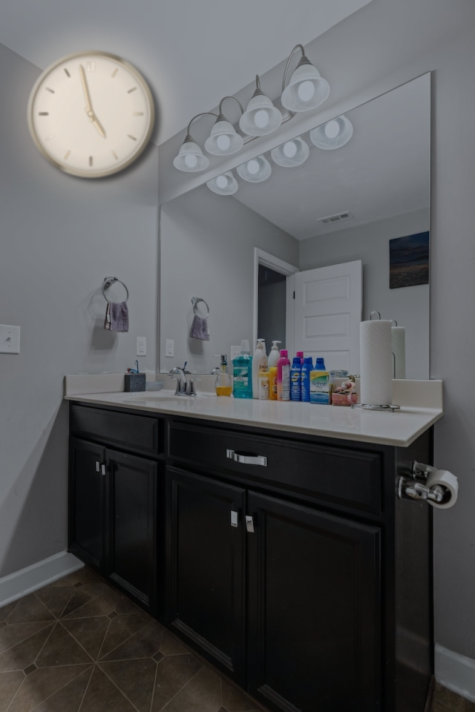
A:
4 h 58 min
